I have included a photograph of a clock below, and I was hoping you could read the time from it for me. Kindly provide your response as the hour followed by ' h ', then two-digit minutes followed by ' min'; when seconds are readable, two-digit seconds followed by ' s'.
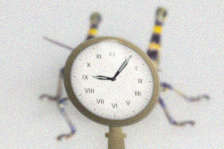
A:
9 h 06 min
